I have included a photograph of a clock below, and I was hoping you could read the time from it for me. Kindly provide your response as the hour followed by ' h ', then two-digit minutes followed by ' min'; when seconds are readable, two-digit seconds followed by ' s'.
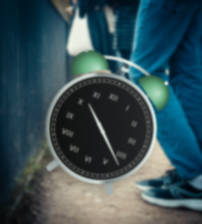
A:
10 h 22 min
